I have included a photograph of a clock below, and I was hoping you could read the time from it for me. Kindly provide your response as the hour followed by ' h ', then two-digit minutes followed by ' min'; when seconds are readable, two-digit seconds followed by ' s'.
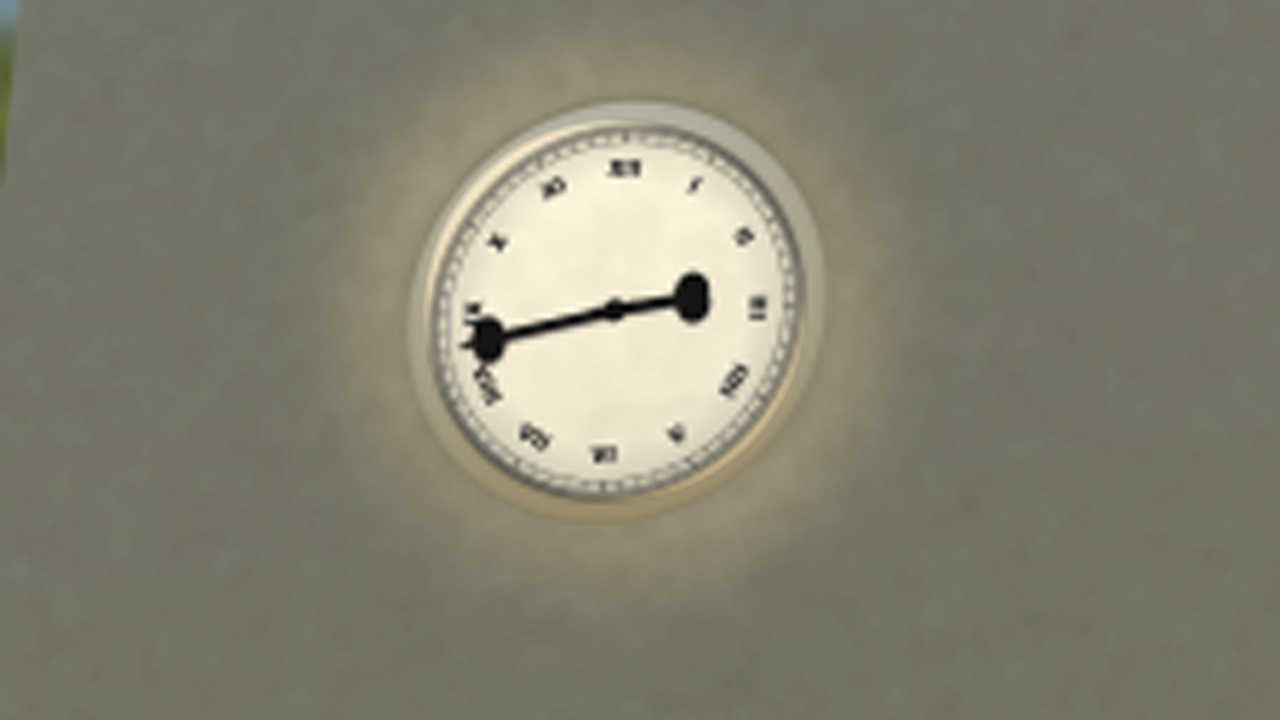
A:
2 h 43 min
